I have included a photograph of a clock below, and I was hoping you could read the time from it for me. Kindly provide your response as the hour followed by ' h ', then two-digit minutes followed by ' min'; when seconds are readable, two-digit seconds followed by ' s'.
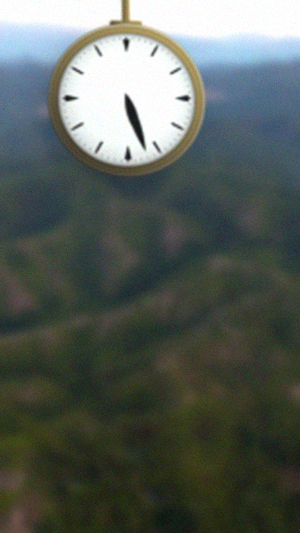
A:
5 h 27 min
